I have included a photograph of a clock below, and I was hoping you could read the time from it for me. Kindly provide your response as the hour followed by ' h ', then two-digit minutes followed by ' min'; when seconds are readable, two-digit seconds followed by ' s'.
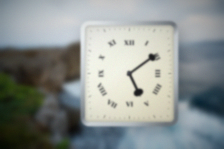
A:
5 h 09 min
